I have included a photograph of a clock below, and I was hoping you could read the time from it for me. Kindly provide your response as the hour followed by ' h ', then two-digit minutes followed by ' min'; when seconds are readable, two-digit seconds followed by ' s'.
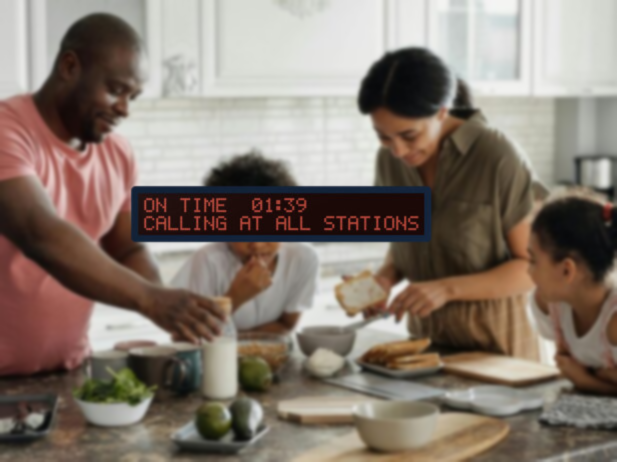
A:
1 h 39 min
